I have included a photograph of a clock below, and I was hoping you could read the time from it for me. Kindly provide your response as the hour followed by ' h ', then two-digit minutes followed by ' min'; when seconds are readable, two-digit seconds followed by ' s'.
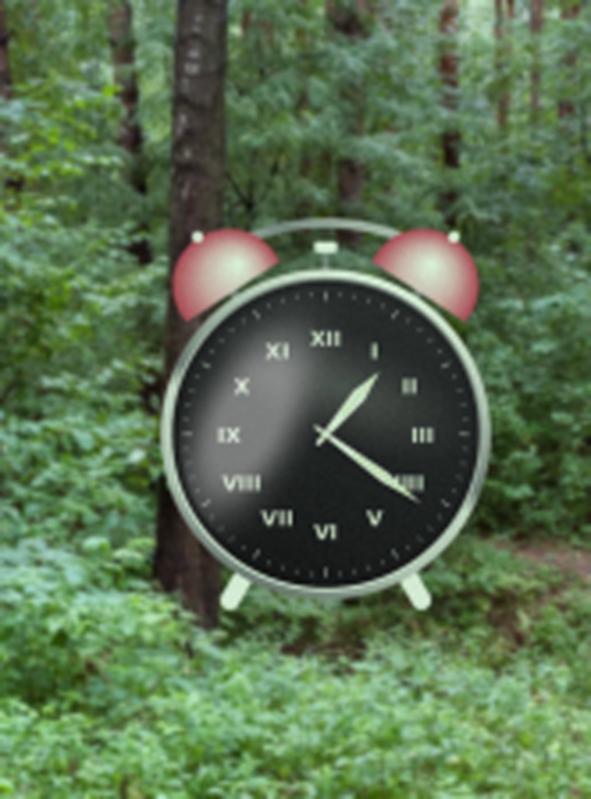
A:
1 h 21 min
